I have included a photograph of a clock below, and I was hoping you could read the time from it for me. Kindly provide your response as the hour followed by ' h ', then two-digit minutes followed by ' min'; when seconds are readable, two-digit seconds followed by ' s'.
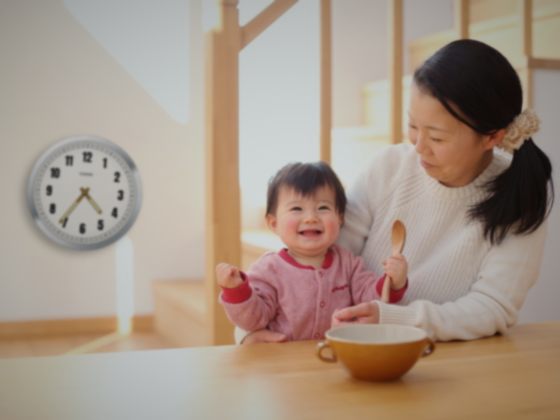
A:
4 h 36 min
